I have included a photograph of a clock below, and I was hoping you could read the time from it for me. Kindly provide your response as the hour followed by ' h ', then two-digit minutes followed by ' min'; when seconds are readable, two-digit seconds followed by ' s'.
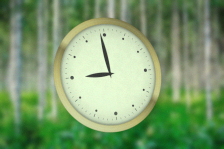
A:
8 h 59 min
